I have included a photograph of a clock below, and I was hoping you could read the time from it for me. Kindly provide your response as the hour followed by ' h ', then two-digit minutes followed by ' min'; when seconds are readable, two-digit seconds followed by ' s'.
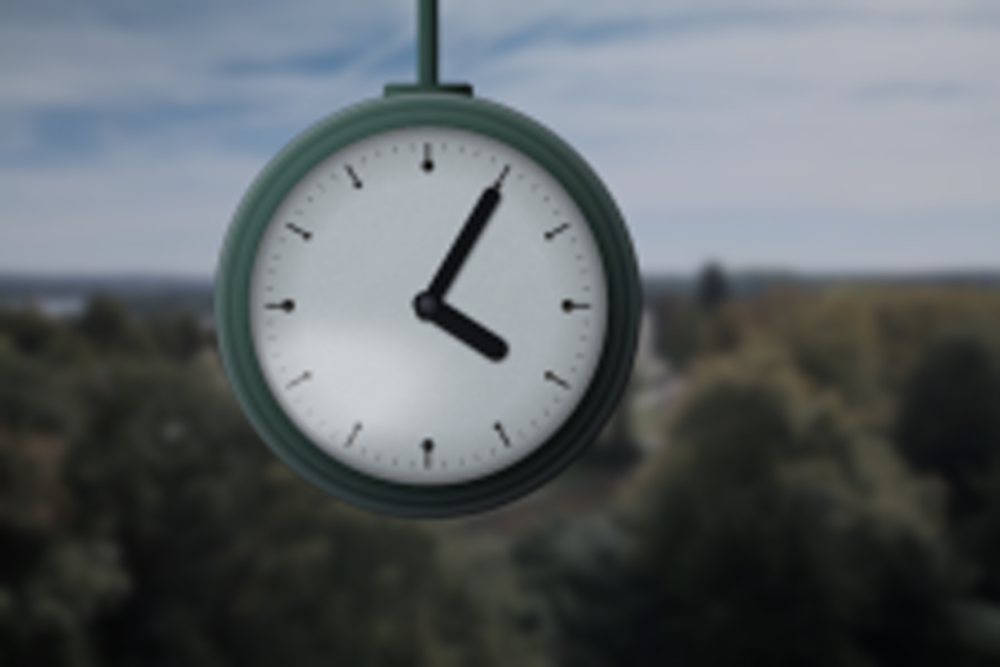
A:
4 h 05 min
